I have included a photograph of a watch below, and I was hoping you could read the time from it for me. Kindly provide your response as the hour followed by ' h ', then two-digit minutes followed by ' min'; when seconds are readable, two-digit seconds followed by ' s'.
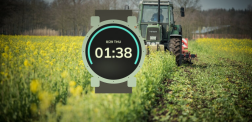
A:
1 h 38 min
